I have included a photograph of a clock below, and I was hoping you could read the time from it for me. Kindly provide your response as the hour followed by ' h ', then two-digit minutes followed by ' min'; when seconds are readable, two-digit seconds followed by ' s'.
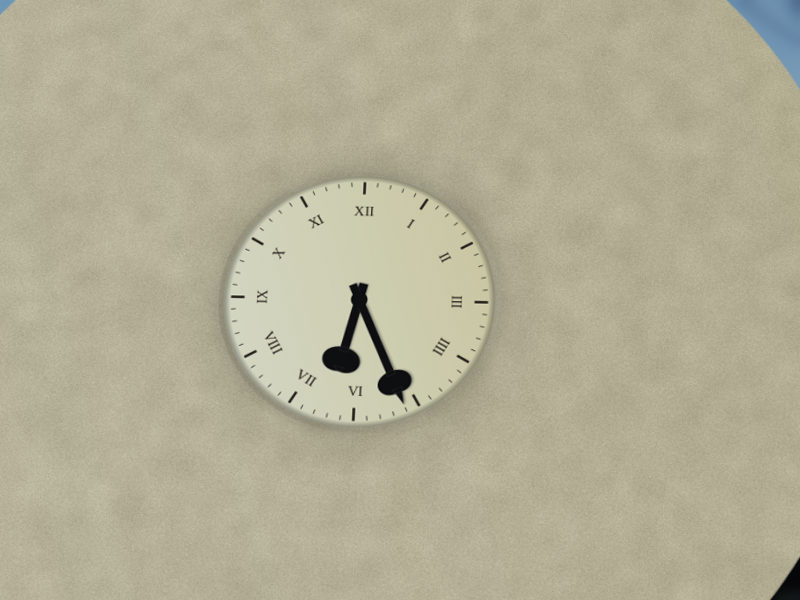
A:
6 h 26 min
